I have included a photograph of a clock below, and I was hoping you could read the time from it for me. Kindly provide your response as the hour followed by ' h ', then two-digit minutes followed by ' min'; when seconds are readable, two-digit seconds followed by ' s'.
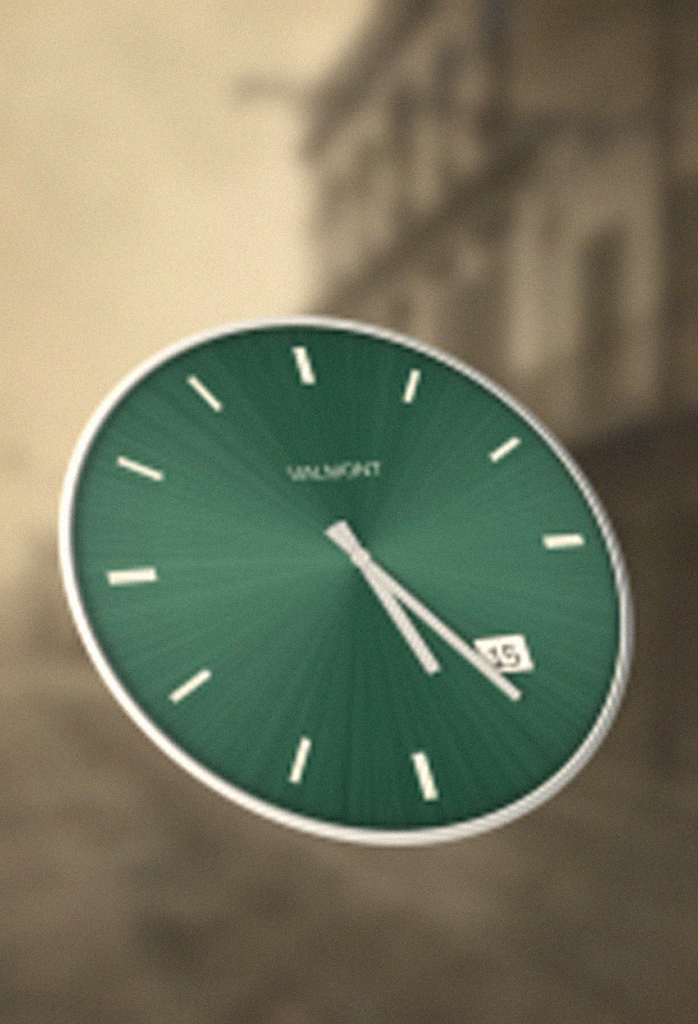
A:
5 h 24 min
